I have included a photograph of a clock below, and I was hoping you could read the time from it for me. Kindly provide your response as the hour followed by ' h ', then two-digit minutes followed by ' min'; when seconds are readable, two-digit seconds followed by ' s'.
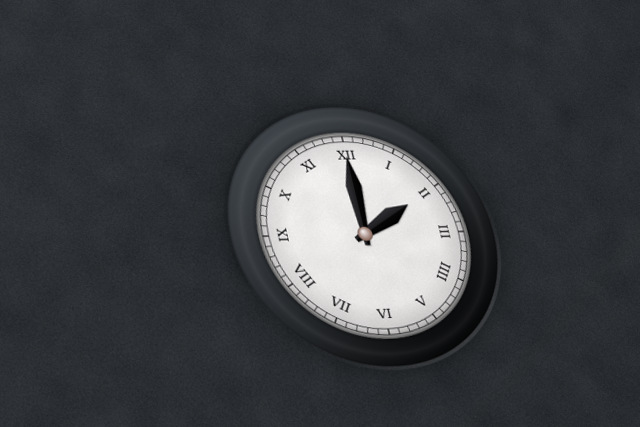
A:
2 h 00 min
